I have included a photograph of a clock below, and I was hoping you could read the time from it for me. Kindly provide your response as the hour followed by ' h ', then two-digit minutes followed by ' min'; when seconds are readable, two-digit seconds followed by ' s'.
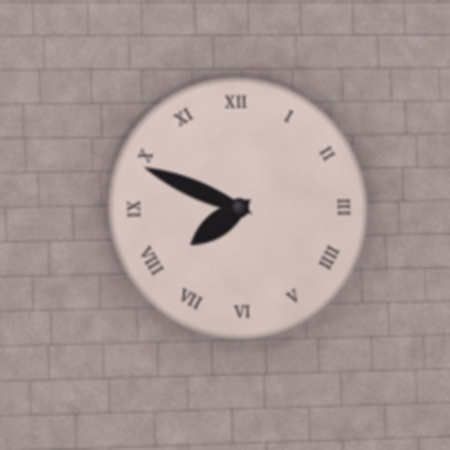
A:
7 h 49 min
